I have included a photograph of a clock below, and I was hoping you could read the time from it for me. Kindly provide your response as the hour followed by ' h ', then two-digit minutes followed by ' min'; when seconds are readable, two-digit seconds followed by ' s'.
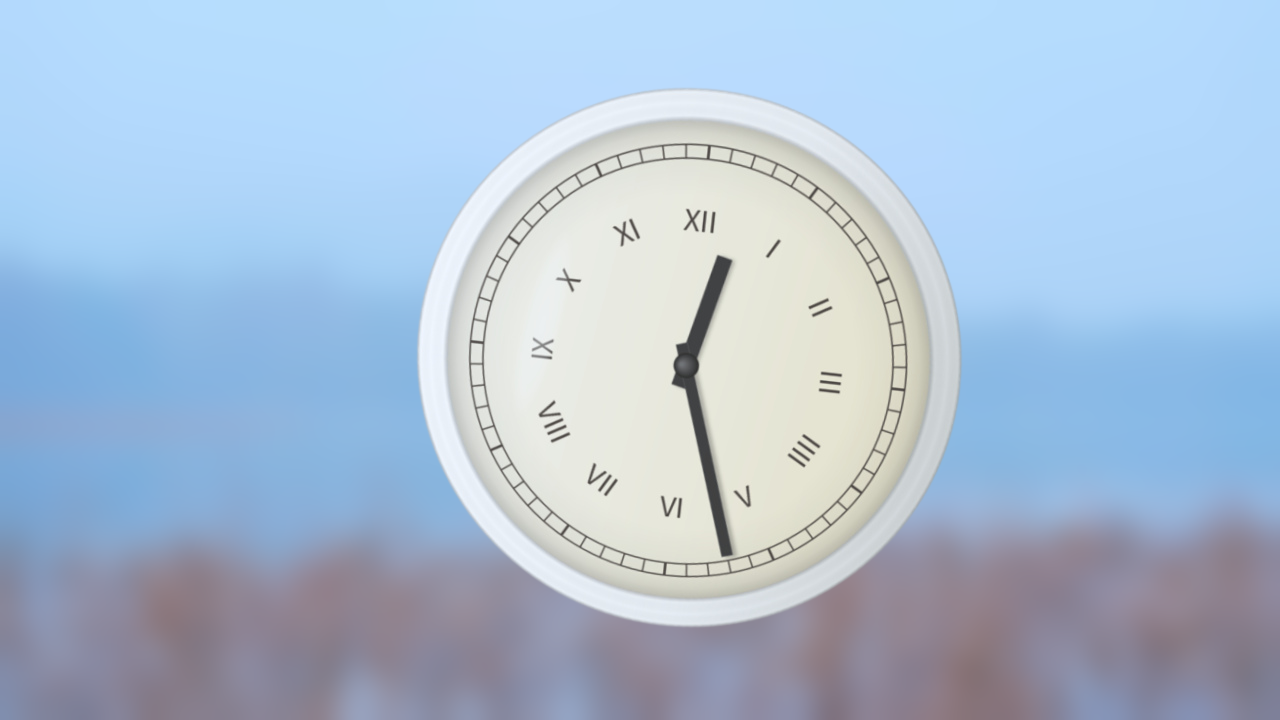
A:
12 h 27 min
